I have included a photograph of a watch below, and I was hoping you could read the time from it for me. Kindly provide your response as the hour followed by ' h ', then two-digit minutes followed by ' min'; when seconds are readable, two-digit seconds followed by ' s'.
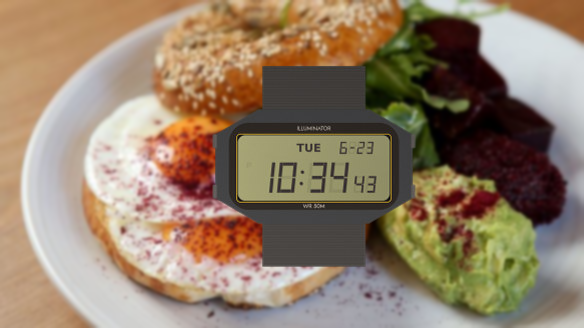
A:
10 h 34 min 43 s
